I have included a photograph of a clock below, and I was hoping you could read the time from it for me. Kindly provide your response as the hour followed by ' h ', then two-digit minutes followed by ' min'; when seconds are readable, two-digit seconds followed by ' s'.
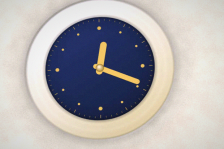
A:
12 h 19 min
